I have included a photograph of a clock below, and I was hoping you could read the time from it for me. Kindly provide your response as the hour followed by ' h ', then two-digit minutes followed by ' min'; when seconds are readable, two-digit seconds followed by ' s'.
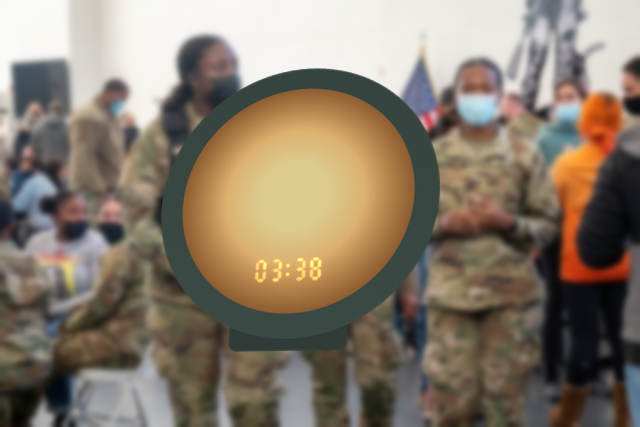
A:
3 h 38 min
